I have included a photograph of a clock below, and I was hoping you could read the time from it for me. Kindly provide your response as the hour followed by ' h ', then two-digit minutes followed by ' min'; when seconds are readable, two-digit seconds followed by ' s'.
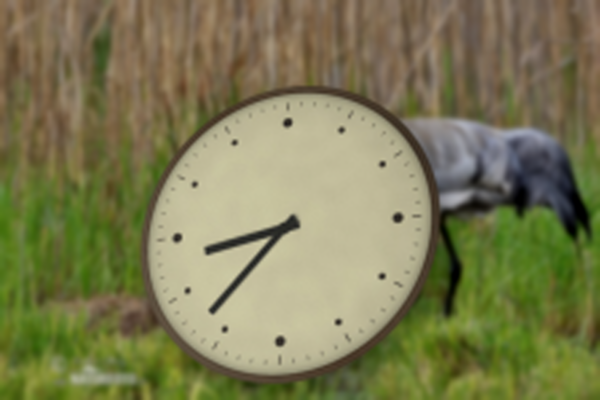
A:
8 h 37 min
